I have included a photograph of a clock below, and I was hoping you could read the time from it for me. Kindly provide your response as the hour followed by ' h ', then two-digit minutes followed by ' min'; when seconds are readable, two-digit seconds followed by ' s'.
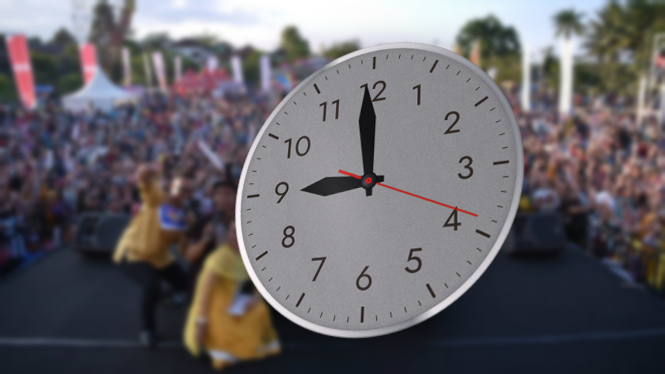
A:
8 h 59 min 19 s
